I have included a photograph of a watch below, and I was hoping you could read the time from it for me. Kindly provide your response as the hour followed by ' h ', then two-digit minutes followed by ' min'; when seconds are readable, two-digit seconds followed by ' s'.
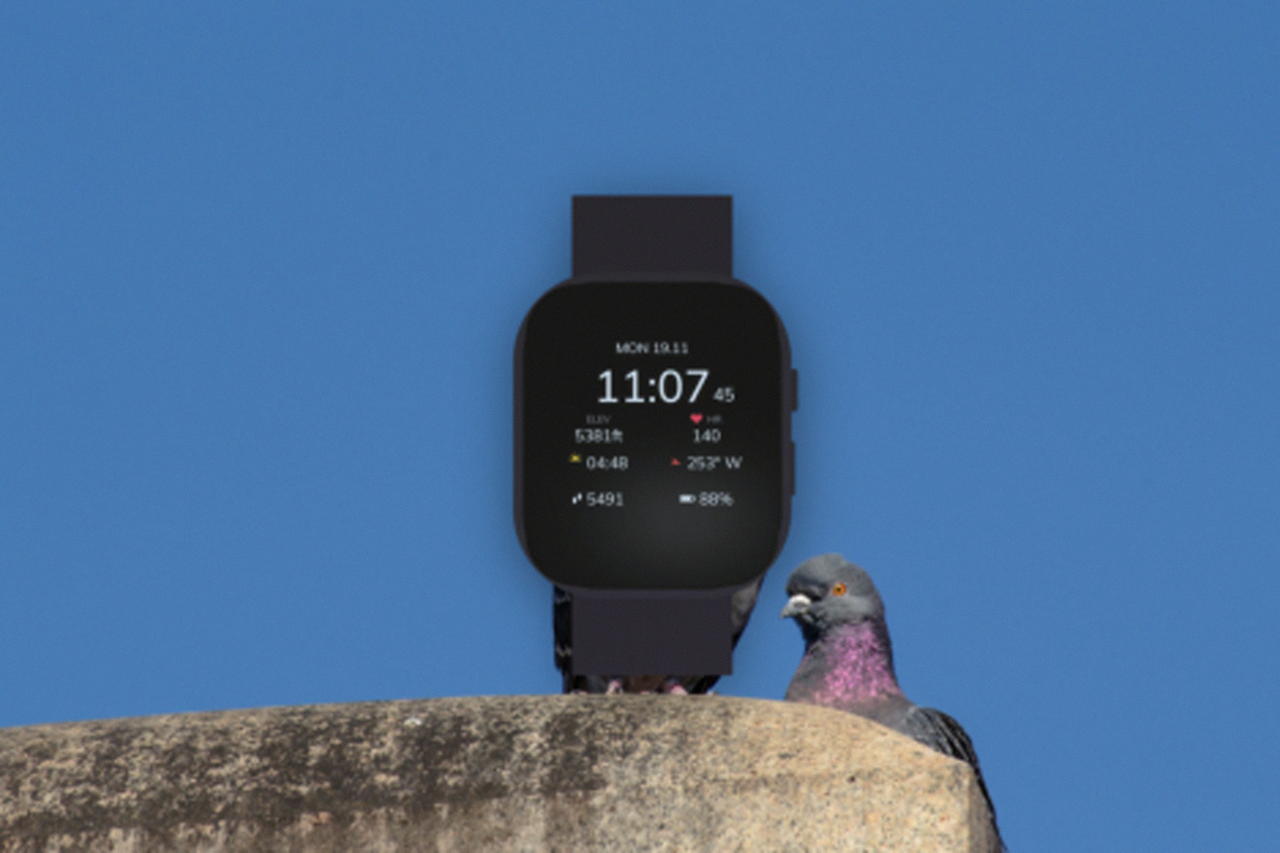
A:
11 h 07 min
